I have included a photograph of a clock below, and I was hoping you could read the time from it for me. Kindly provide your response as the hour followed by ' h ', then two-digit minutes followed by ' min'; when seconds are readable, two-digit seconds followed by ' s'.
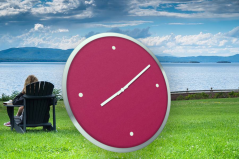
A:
8 h 10 min
